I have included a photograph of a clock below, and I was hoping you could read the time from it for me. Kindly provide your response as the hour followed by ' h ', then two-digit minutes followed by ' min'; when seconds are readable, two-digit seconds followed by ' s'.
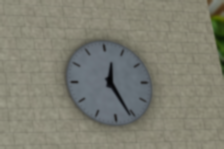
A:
12 h 26 min
